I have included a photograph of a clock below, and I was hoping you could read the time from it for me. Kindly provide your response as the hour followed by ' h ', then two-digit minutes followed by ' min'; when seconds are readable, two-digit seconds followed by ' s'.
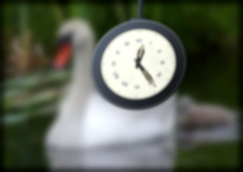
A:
12 h 24 min
